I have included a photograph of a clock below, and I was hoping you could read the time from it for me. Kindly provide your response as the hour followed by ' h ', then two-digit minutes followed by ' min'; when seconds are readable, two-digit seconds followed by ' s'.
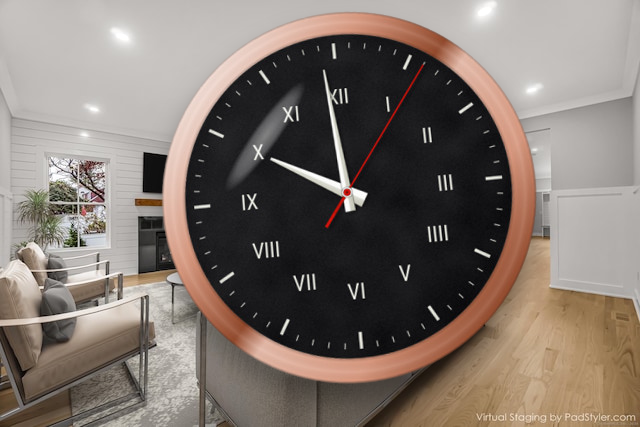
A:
9 h 59 min 06 s
